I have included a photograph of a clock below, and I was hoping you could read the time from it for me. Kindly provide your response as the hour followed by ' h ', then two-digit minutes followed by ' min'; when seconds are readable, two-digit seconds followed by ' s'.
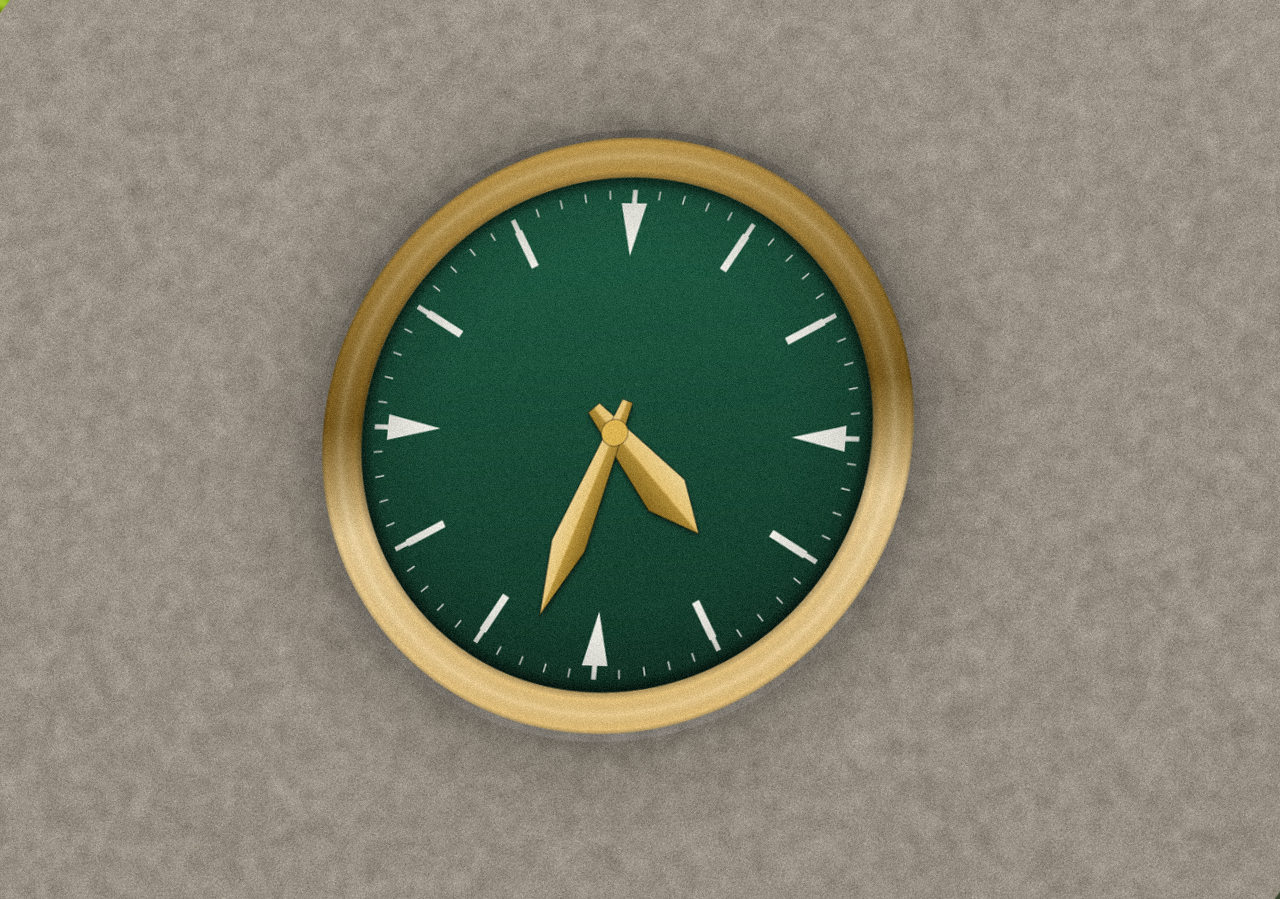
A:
4 h 33 min
